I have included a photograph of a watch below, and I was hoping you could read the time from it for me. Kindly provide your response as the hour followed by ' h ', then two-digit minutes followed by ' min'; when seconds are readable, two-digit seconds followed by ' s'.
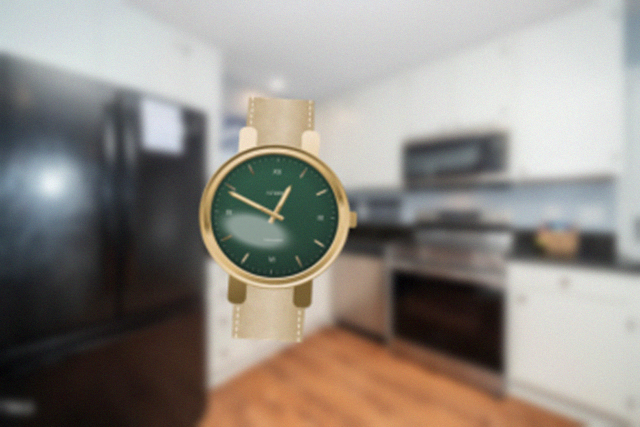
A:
12 h 49 min
